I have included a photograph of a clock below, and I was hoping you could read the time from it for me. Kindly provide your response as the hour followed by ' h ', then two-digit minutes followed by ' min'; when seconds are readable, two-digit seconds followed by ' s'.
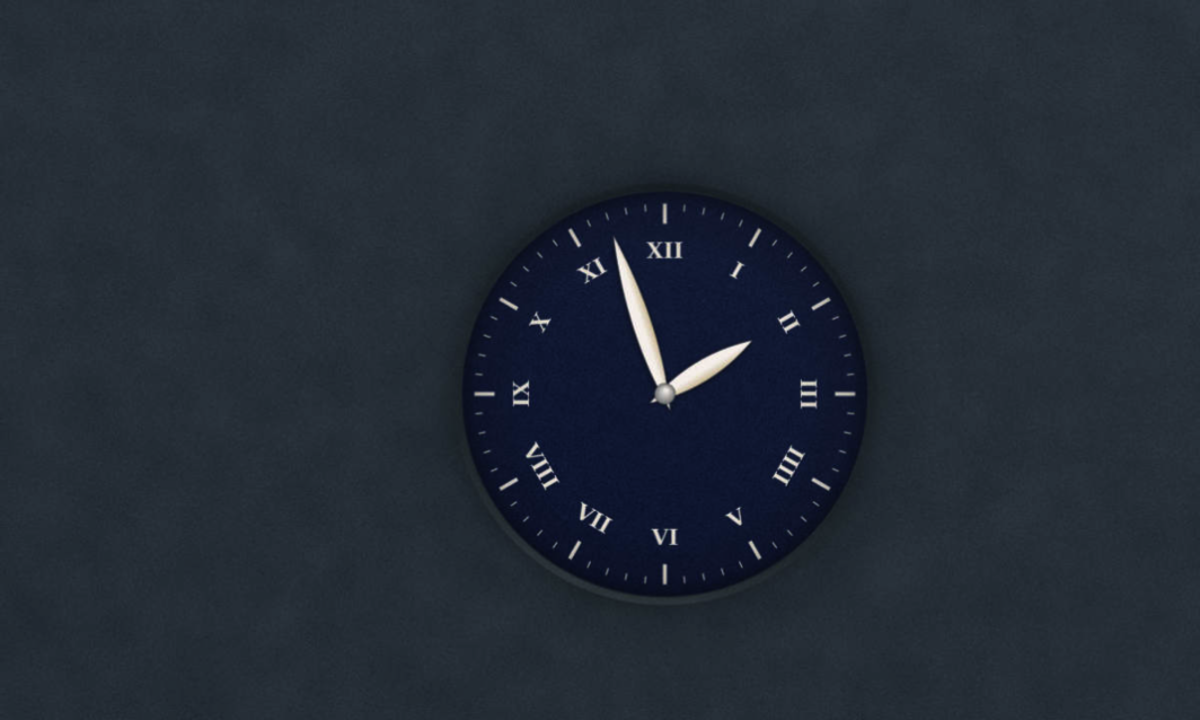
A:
1 h 57 min
